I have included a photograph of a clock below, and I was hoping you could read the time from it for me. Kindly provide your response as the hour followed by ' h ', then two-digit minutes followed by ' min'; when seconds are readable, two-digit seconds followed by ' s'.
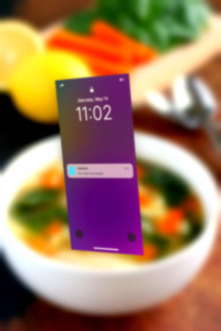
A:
11 h 02 min
